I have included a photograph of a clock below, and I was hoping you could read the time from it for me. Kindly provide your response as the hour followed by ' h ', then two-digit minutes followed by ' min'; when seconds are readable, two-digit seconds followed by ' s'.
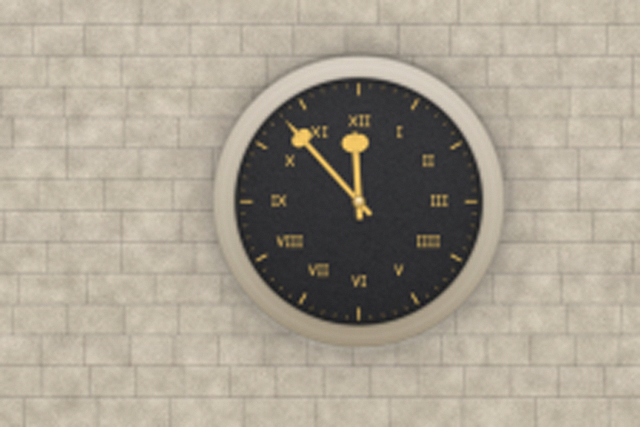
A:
11 h 53 min
